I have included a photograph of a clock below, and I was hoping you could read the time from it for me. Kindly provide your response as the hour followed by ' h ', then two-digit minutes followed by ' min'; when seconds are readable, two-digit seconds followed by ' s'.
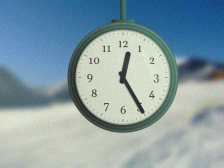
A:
12 h 25 min
